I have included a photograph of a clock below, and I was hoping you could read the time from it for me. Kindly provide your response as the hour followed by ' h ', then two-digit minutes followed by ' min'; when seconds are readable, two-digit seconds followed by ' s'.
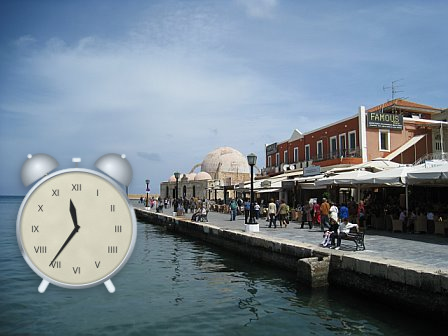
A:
11 h 36 min
